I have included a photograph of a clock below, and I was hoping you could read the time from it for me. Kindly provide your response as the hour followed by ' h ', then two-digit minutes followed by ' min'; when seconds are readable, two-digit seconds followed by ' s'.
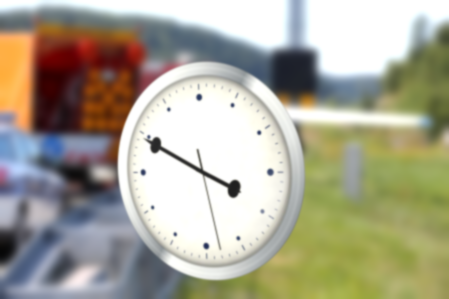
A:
3 h 49 min 28 s
